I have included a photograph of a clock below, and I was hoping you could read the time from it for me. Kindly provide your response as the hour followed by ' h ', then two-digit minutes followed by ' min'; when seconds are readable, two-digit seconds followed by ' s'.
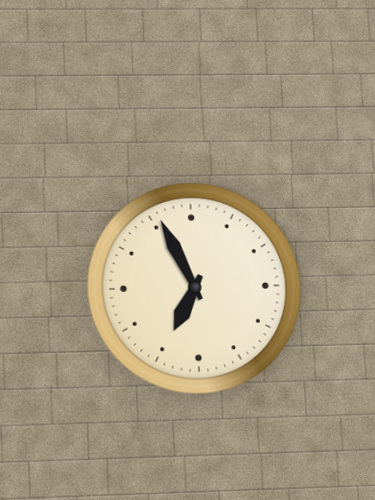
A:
6 h 56 min
